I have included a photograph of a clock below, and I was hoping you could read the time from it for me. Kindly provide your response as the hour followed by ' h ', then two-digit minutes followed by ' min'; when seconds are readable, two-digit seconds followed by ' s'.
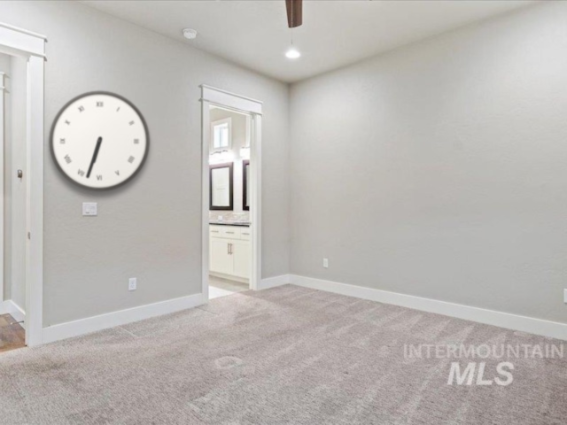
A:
6 h 33 min
